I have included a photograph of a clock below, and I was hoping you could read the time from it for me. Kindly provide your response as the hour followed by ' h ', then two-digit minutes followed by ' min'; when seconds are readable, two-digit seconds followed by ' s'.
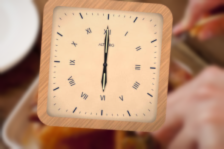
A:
6 h 00 min
